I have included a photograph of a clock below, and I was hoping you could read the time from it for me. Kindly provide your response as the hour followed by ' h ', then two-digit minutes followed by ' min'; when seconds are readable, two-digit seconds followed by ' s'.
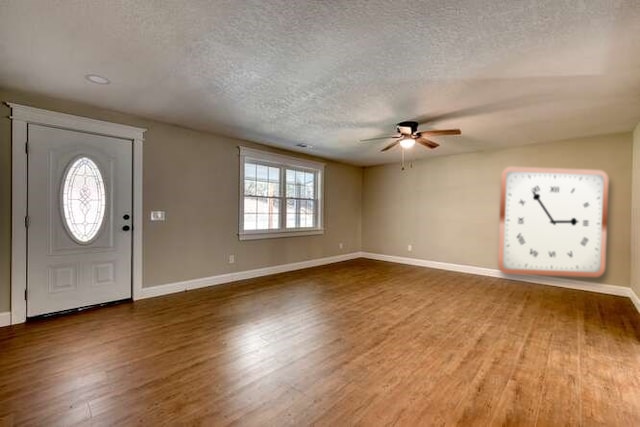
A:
2 h 54 min
